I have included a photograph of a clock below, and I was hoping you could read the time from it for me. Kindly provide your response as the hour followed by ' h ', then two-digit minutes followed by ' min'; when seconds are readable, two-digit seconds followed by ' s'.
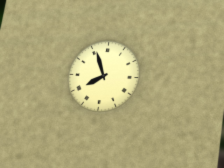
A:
7 h 56 min
